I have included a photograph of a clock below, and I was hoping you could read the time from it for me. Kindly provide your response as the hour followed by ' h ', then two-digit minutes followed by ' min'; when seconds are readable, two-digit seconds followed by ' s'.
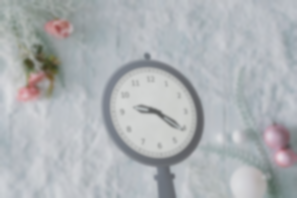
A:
9 h 21 min
